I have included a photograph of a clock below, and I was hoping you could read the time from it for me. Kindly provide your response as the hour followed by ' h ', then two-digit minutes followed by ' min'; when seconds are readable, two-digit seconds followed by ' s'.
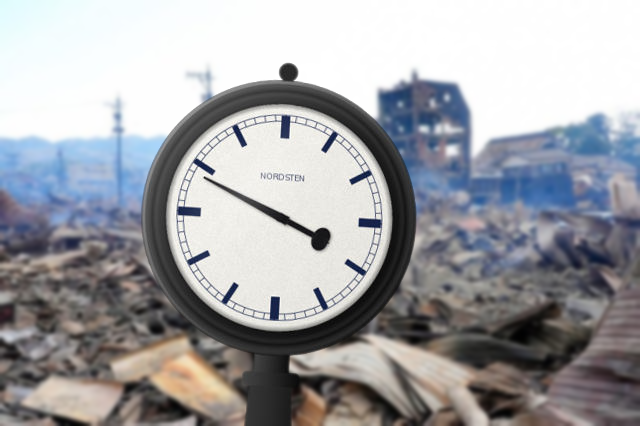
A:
3 h 49 min
